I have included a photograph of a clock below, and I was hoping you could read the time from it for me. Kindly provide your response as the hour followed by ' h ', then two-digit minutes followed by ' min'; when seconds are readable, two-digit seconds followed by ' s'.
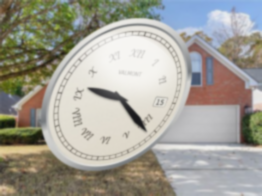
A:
9 h 21 min
